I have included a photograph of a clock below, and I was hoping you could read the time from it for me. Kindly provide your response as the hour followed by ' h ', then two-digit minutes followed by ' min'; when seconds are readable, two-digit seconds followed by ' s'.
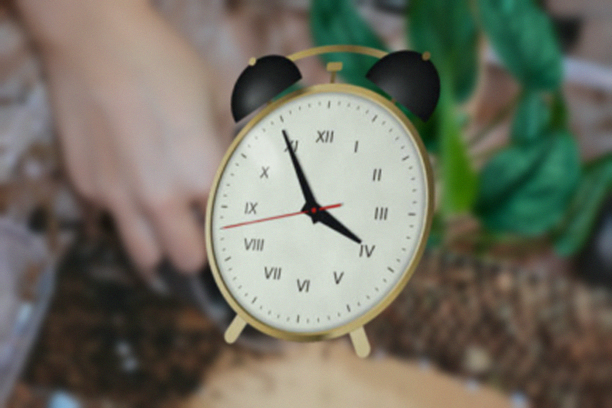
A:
3 h 54 min 43 s
